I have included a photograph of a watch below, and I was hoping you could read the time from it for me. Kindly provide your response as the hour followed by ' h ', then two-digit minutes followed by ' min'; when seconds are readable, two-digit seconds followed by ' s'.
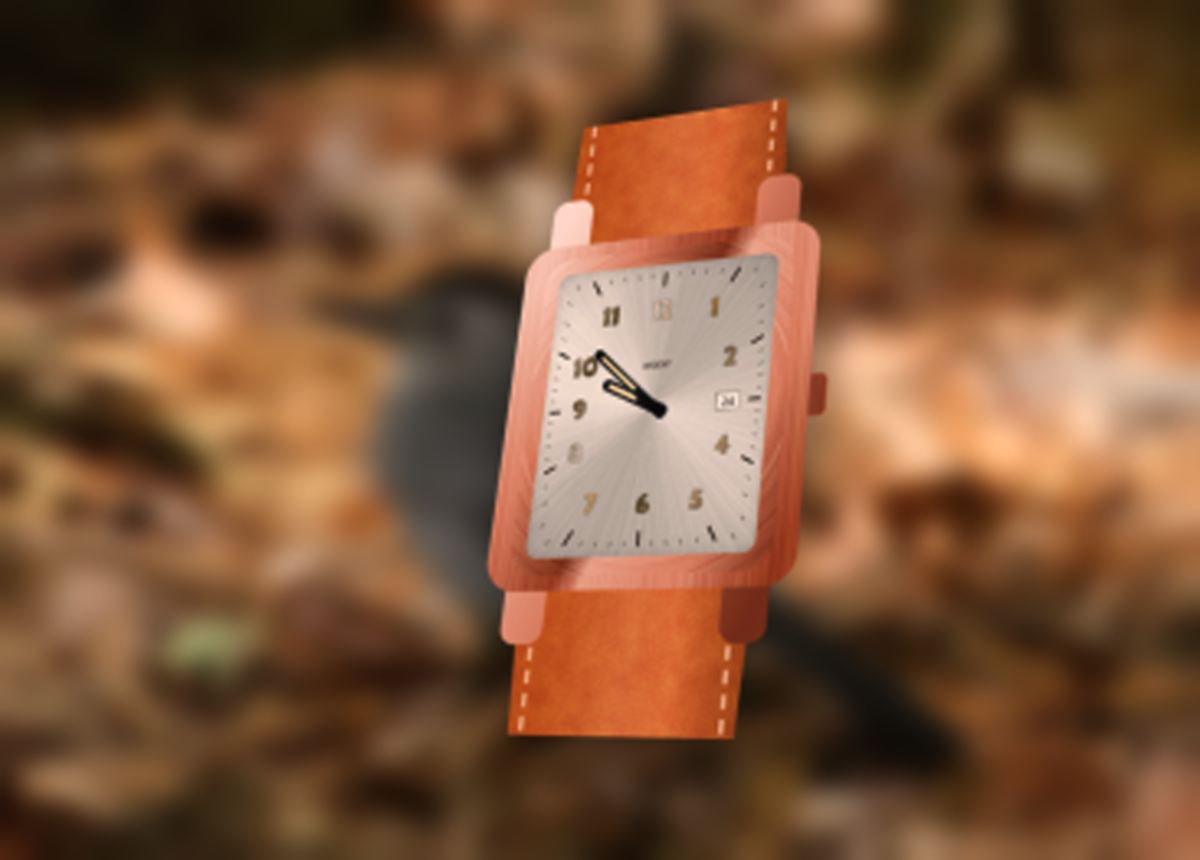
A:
9 h 52 min
